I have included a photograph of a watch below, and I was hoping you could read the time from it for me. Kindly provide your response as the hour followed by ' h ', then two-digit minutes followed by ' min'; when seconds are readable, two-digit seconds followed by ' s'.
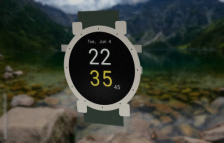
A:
22 h 35 min
